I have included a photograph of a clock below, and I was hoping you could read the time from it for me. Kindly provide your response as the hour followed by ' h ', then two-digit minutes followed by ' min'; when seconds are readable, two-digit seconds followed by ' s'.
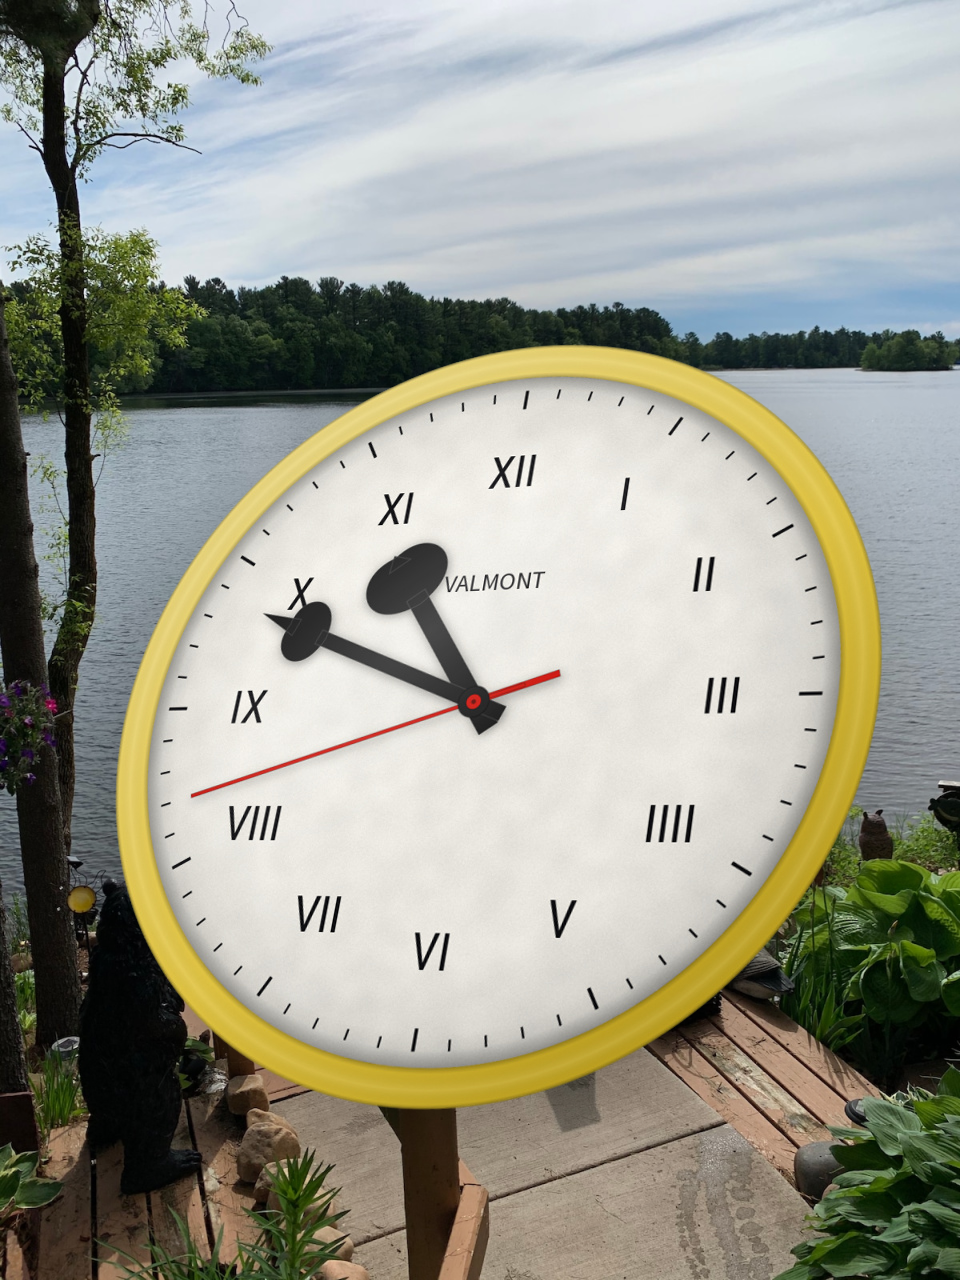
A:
10 h 48 min 42 s
